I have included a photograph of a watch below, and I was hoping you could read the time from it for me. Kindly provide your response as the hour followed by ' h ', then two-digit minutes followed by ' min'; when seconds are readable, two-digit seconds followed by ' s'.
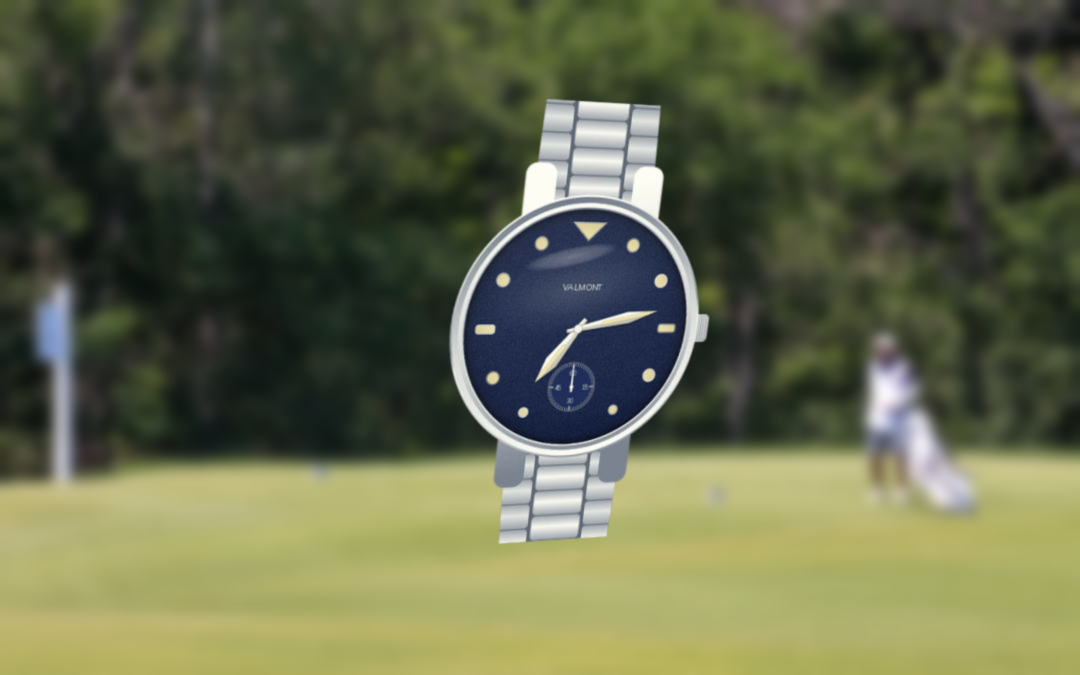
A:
7 h 13 min
